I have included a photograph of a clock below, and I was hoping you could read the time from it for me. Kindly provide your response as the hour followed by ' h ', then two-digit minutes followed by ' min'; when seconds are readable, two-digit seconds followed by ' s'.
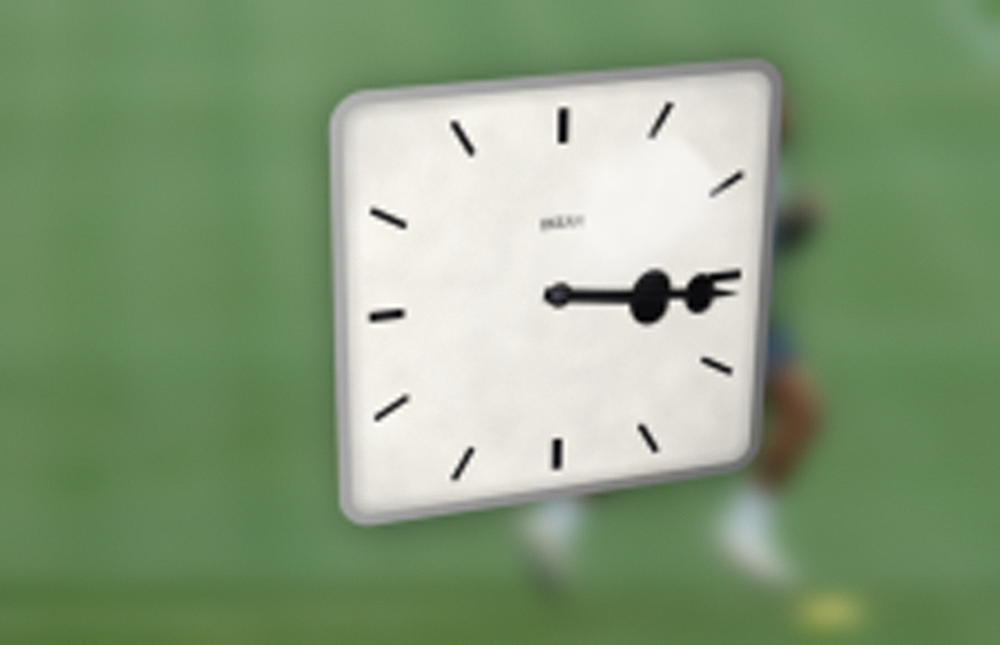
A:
3 h 16 min
